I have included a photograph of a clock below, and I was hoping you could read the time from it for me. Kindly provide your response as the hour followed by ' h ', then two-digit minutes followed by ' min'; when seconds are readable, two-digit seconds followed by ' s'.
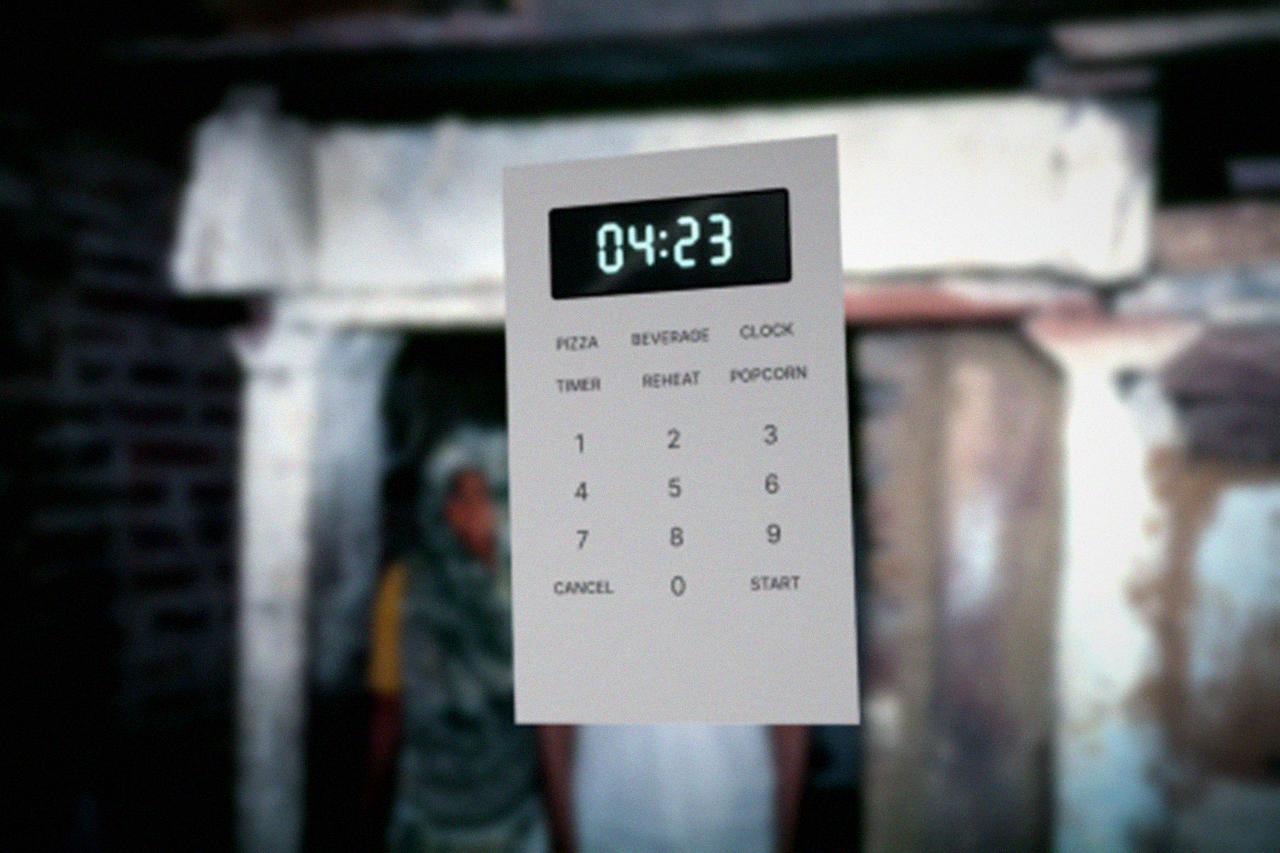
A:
4 h 23 min
